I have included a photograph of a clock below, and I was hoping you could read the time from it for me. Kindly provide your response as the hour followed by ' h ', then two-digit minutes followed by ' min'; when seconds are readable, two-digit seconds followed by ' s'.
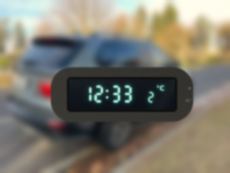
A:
12 h 33 min
